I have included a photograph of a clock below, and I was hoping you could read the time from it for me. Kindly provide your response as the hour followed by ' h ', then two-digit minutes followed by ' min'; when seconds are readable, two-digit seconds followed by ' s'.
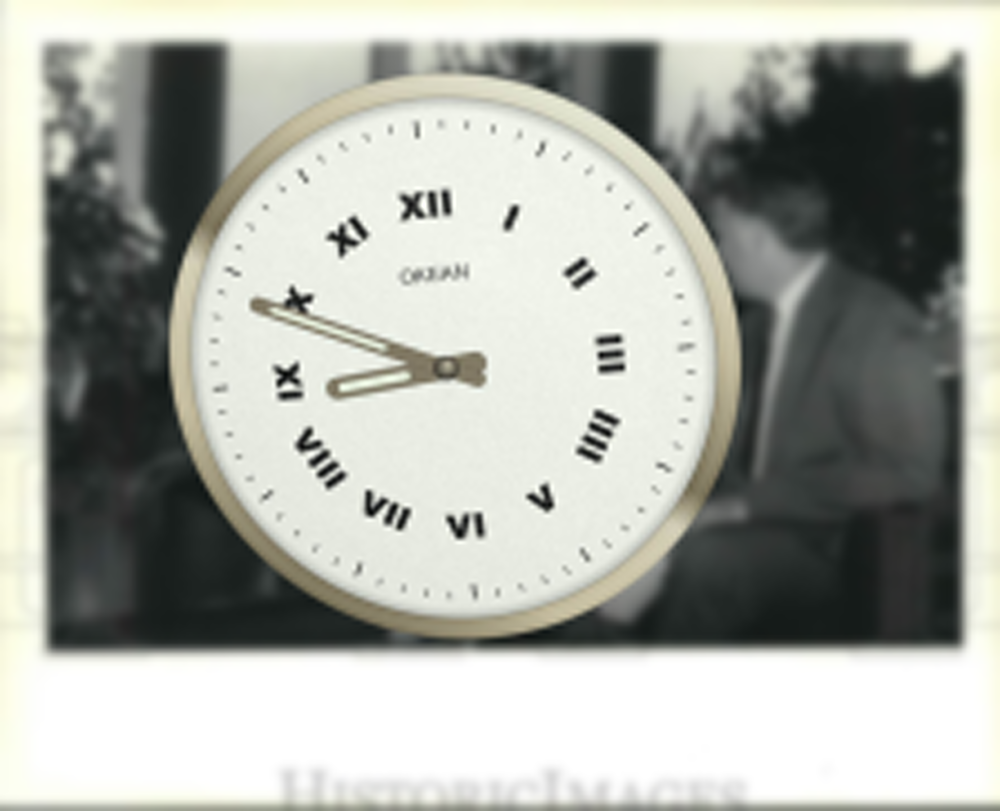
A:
8 h 49 min
